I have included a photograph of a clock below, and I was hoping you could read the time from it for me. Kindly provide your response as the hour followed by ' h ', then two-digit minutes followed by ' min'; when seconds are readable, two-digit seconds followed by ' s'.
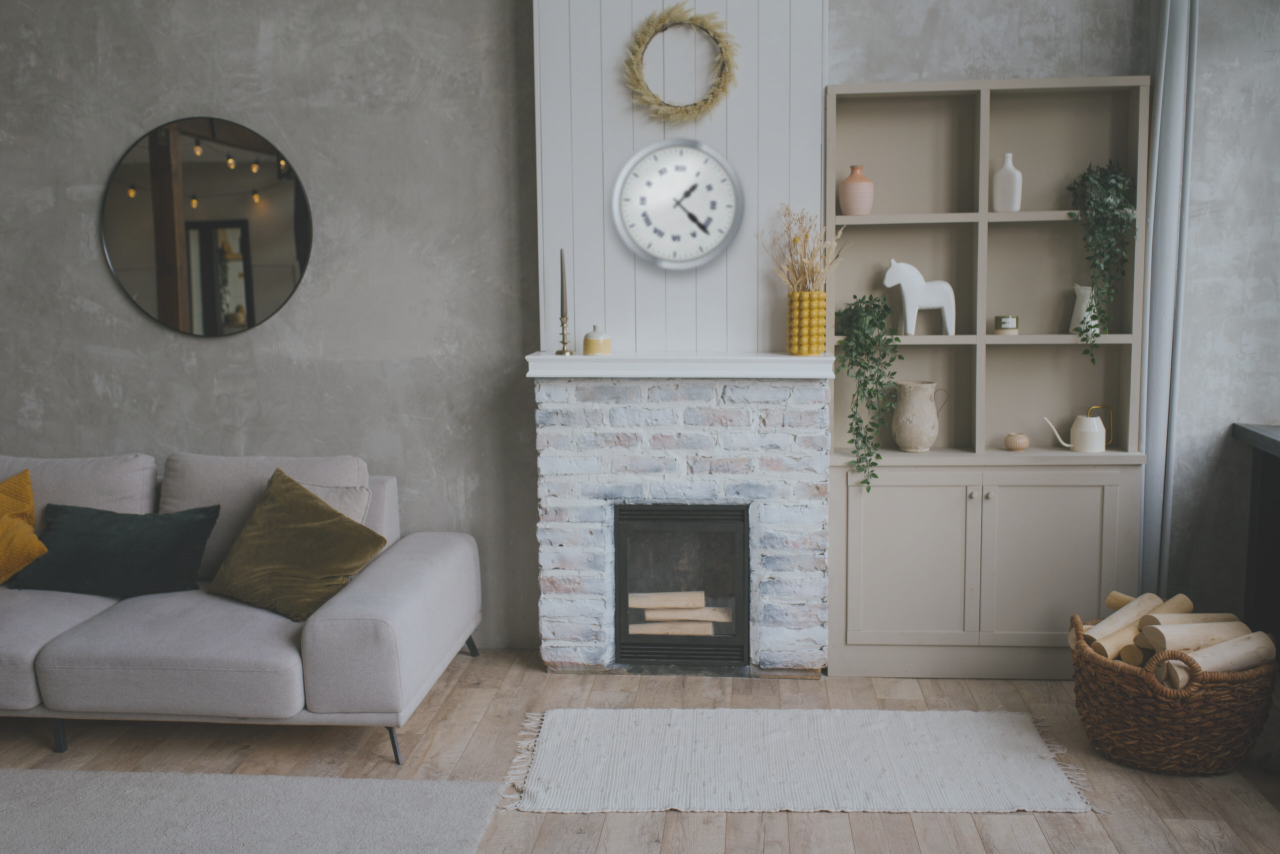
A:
1 h 22 min
